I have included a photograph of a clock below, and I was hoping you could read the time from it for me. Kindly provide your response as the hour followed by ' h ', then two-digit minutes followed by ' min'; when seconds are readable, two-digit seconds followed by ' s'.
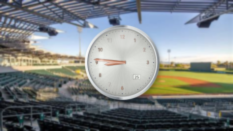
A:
8 h 46 min
